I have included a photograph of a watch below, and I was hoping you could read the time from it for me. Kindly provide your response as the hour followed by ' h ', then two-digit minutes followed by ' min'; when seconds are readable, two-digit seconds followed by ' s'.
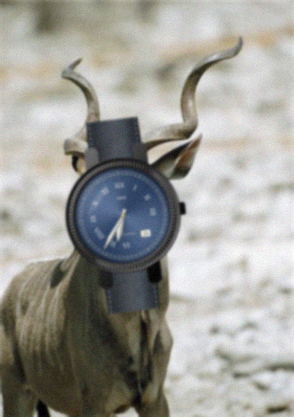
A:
6 h 36 min
